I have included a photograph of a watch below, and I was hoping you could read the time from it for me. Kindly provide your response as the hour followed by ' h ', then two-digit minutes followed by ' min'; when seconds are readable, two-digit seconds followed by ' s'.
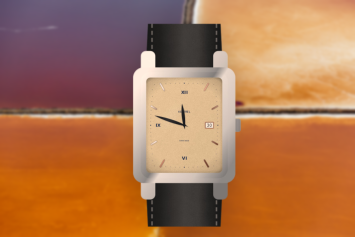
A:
11 h 48 min
